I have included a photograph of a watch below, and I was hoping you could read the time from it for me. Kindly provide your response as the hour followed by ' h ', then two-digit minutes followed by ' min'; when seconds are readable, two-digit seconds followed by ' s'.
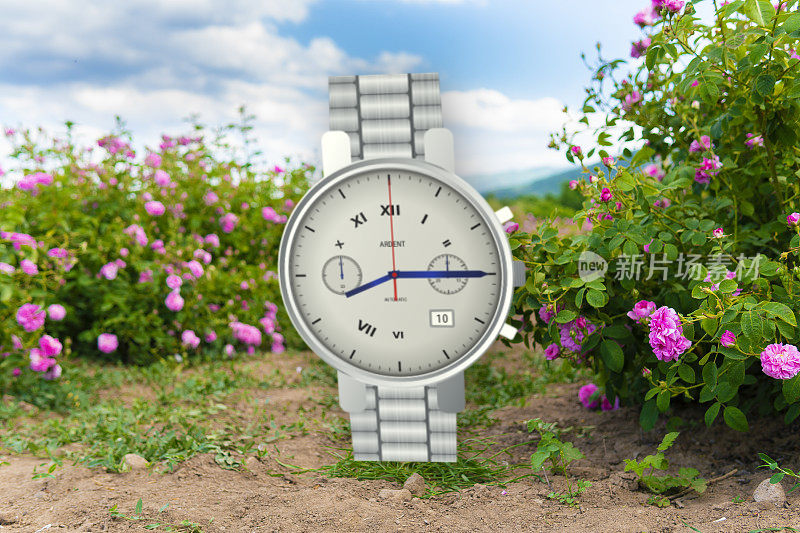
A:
8 h 15 min
